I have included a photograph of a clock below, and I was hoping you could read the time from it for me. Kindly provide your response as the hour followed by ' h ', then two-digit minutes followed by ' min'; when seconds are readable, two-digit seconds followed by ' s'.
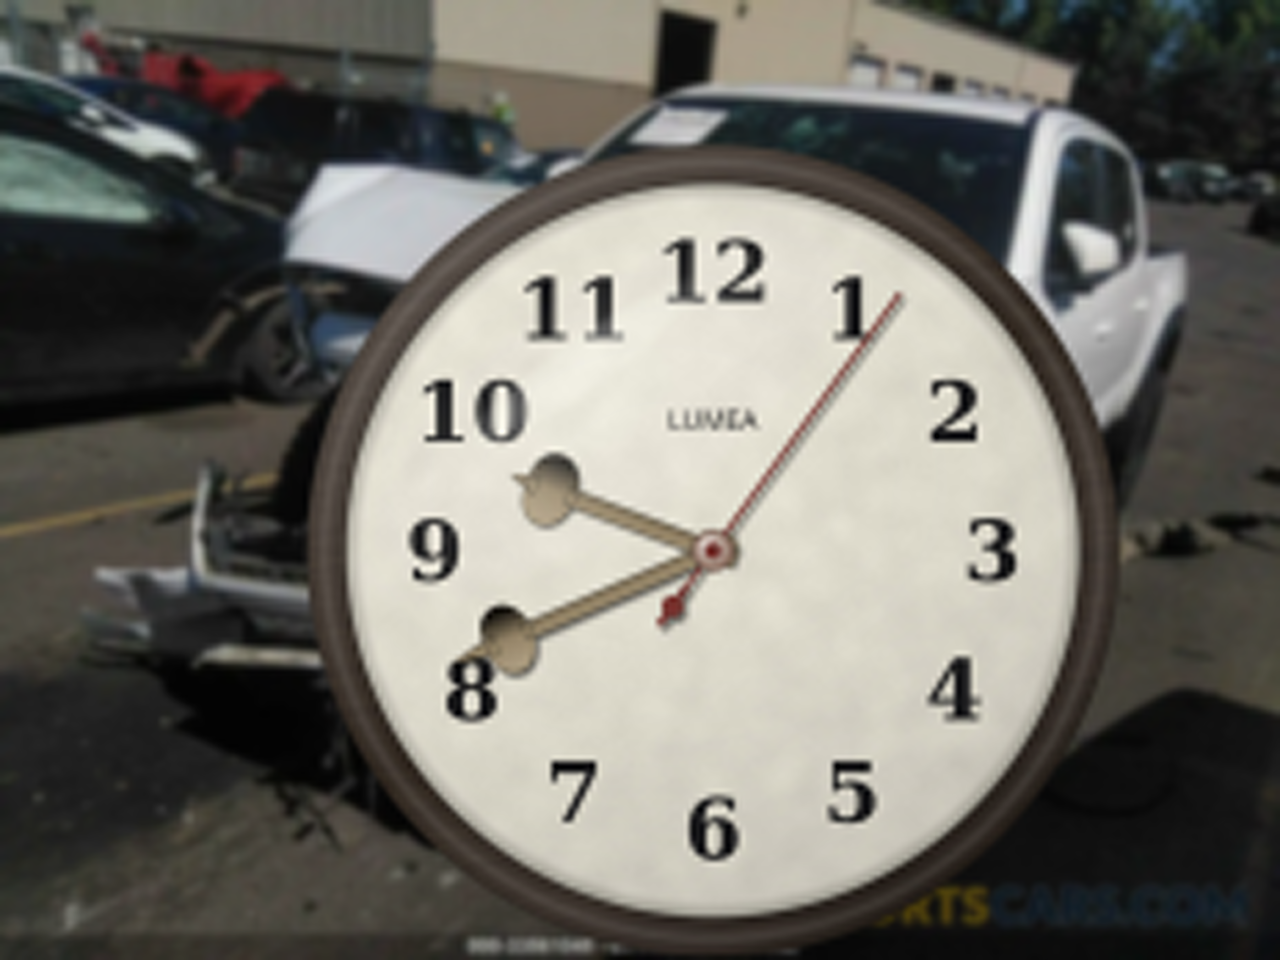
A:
9 h 41 min 06 s
